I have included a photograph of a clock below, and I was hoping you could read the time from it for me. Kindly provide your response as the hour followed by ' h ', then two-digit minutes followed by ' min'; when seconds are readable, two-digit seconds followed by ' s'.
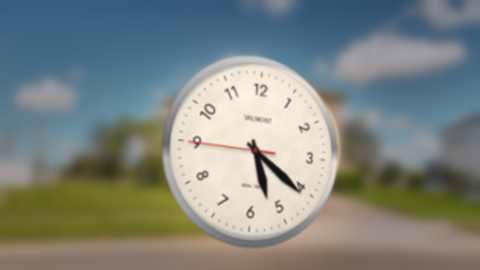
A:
5 h 20 min 45 s
